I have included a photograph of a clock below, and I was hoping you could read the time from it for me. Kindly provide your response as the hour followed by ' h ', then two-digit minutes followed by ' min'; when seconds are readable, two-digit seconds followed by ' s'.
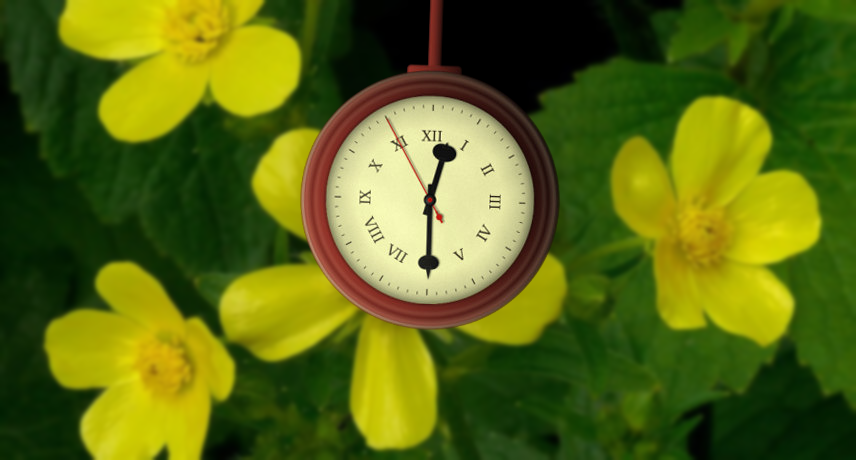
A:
12 h 29 min 55 s
